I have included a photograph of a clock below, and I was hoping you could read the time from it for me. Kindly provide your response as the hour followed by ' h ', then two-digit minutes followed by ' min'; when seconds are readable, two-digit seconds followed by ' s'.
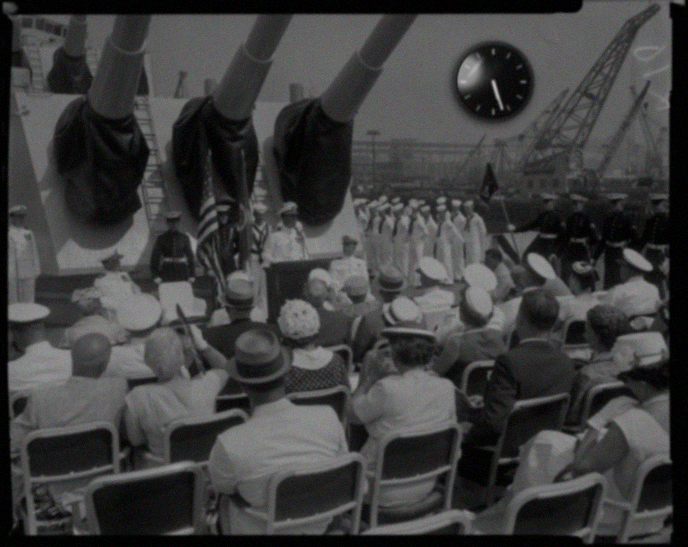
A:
5 h 27 min
